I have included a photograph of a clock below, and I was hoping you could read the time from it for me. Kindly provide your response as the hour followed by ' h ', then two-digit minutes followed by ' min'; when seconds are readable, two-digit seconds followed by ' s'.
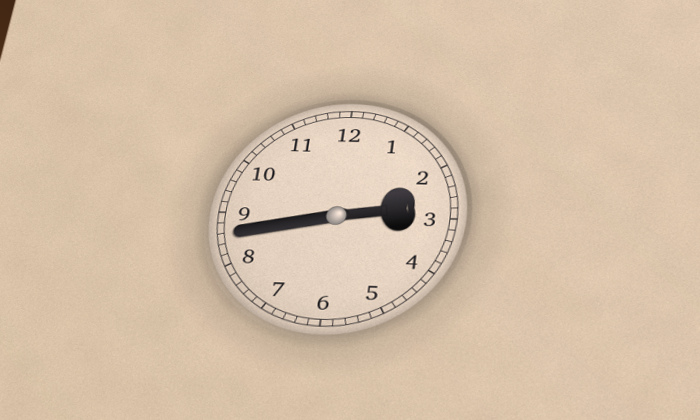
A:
2 h 43 min
